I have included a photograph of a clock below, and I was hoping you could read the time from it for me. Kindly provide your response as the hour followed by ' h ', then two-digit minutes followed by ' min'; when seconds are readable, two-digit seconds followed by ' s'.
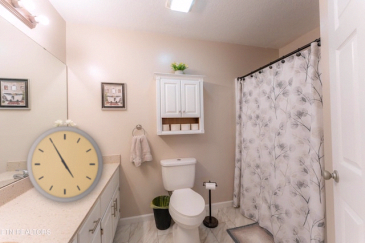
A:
4 h 55 min
